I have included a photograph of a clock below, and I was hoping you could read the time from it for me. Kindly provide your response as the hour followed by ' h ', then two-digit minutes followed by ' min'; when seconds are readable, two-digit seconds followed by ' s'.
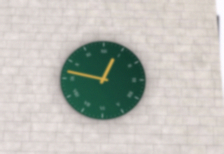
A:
12 h 47 min
